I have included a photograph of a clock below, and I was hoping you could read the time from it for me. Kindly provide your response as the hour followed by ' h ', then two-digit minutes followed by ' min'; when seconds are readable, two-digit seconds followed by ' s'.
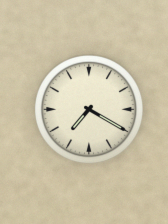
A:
7 h 20 min
